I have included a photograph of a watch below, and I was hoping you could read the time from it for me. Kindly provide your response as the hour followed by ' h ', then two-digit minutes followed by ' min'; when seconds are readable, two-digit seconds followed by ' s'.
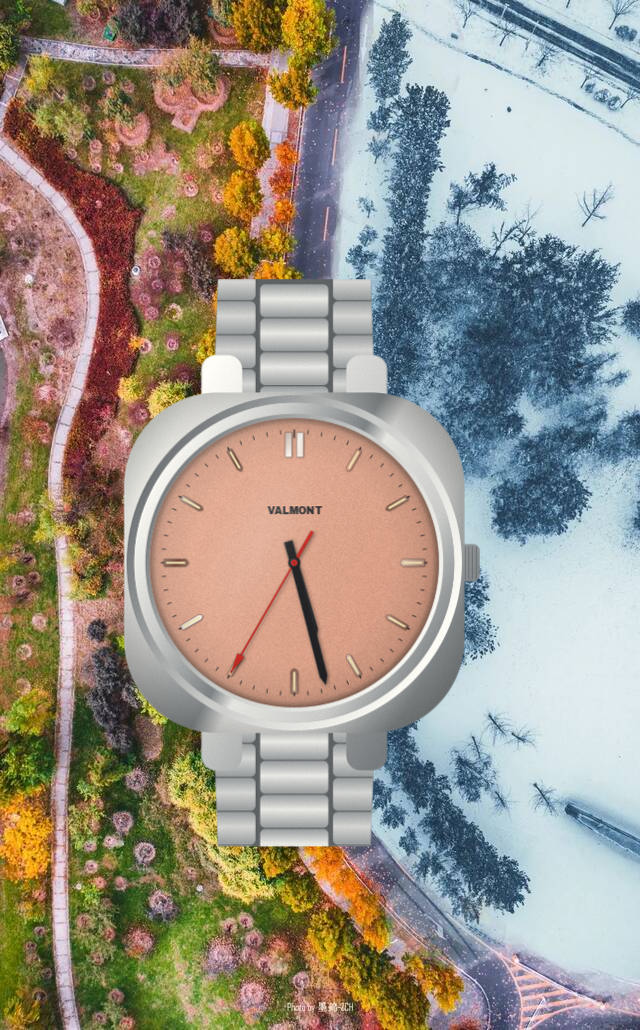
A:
5 h 27 min 35 s
